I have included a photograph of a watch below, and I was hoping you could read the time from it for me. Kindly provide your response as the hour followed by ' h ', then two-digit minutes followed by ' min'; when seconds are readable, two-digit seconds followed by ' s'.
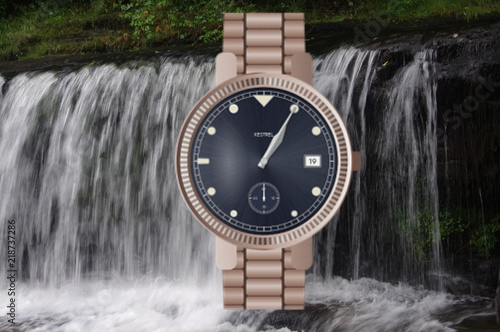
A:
1 h 05 min
